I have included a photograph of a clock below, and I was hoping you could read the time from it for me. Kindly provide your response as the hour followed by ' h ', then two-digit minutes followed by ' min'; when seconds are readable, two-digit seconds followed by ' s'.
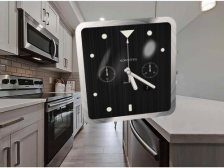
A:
5 h 21 min
